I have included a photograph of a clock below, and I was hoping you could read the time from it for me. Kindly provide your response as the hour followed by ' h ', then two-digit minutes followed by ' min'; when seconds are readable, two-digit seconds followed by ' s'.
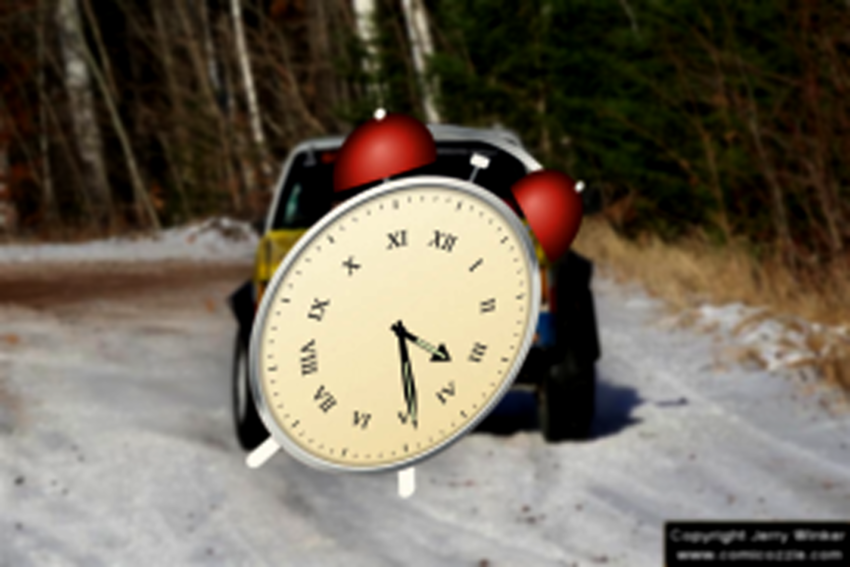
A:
3 h 24 min
